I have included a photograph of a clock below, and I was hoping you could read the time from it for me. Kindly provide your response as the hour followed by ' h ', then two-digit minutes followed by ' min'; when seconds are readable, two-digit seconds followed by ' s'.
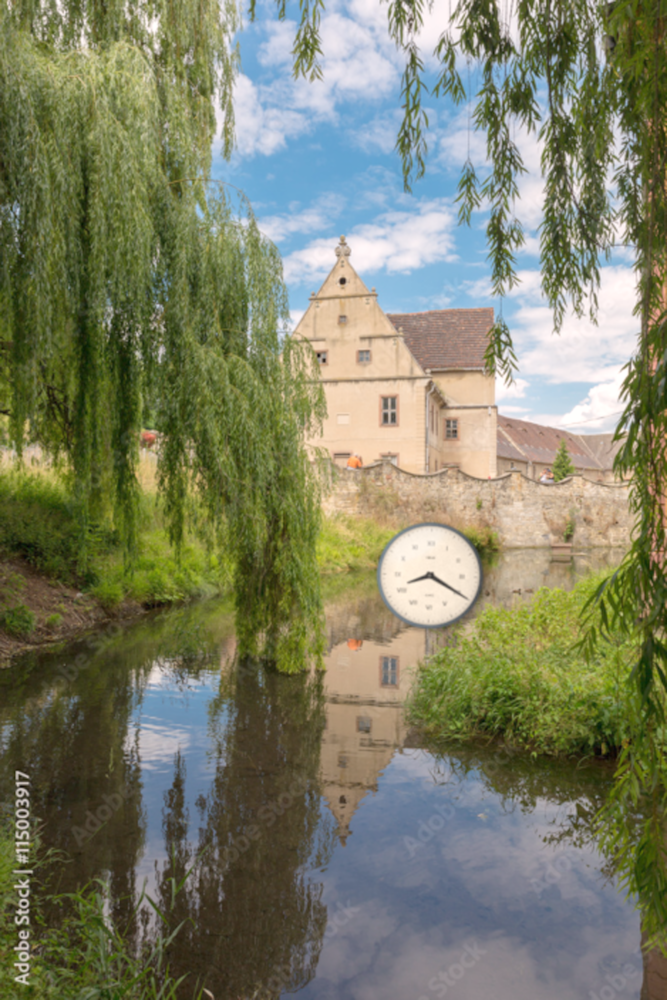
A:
8 h 20 min
